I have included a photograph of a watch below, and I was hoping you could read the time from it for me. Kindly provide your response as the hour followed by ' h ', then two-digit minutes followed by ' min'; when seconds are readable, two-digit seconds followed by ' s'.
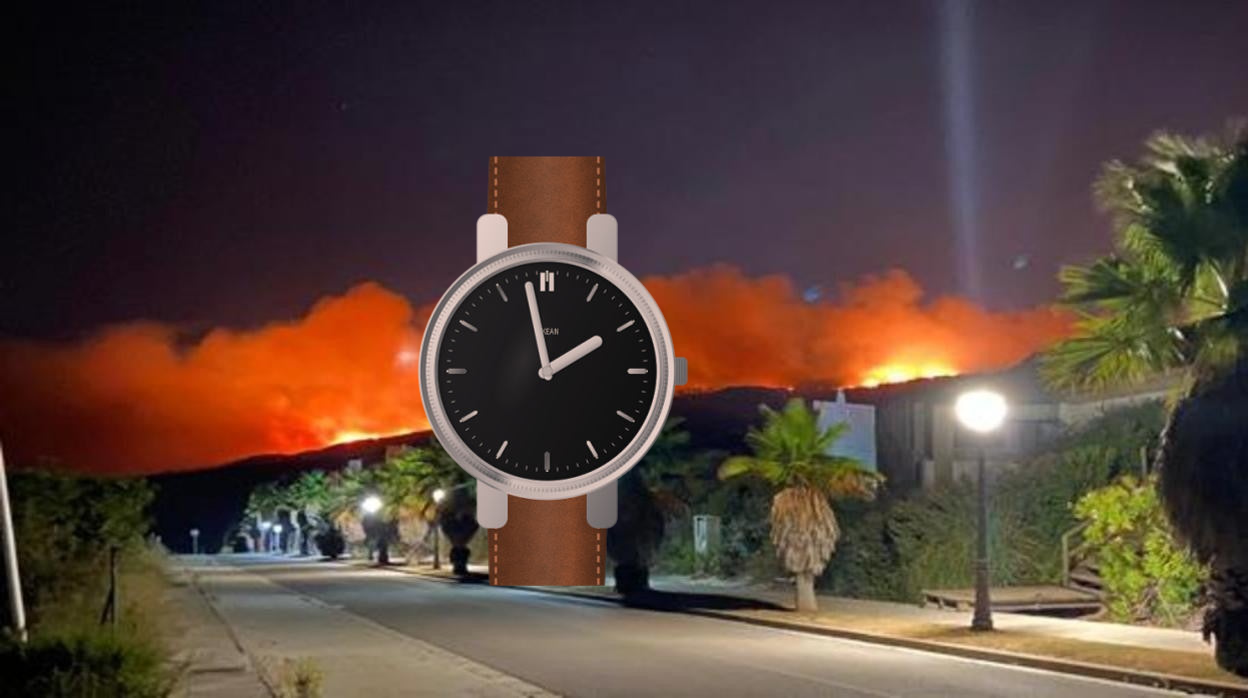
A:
1 h 58 min
